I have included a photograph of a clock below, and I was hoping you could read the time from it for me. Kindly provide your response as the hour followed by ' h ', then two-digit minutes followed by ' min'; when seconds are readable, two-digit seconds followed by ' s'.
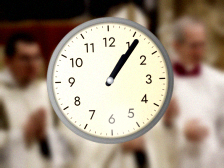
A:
1 h 06 min
